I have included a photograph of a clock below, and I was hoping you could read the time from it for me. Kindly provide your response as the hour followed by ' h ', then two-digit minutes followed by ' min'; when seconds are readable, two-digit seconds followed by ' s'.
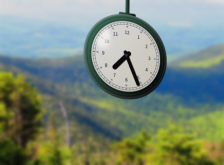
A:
7 h 26 min
